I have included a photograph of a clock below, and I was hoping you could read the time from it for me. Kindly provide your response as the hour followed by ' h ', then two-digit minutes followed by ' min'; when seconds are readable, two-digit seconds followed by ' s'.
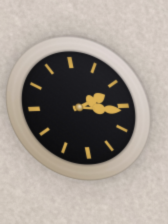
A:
2 h 16 min
